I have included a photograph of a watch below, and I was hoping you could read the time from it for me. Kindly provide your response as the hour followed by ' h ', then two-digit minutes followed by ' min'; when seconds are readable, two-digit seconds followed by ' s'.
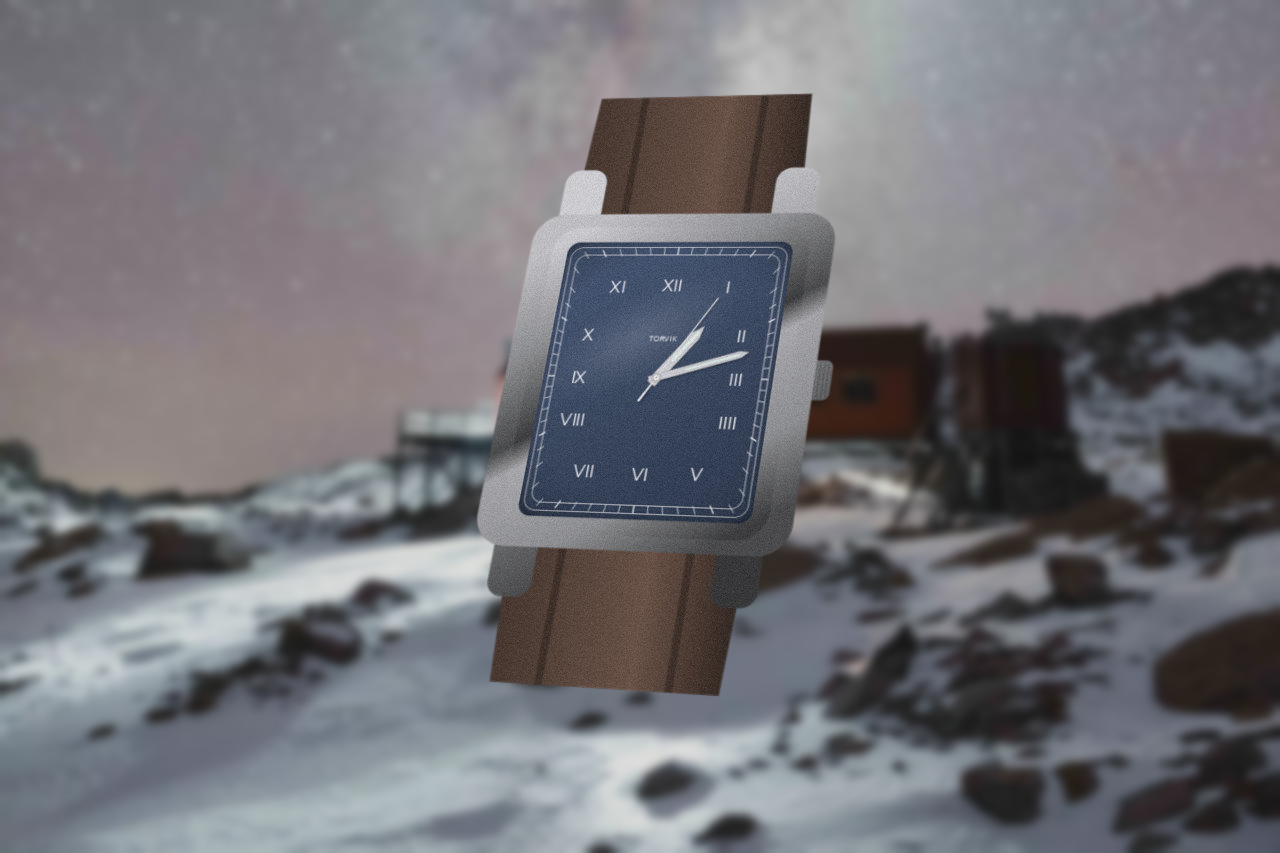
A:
1 h 12 min 05 s
